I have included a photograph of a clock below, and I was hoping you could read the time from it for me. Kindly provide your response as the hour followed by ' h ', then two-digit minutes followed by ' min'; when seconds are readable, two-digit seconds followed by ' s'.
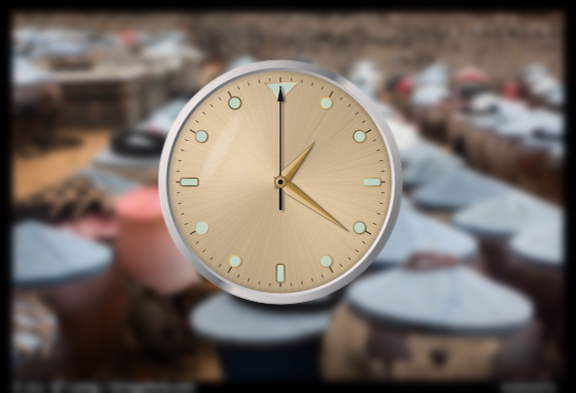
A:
1 h 21 min 00 s
